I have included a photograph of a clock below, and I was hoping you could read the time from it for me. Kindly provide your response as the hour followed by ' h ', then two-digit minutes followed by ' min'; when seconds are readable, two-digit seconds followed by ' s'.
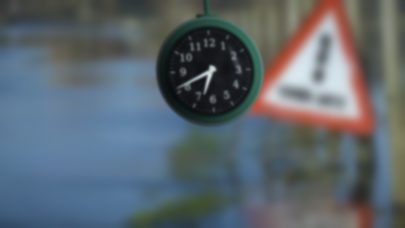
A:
6 h 41 min
